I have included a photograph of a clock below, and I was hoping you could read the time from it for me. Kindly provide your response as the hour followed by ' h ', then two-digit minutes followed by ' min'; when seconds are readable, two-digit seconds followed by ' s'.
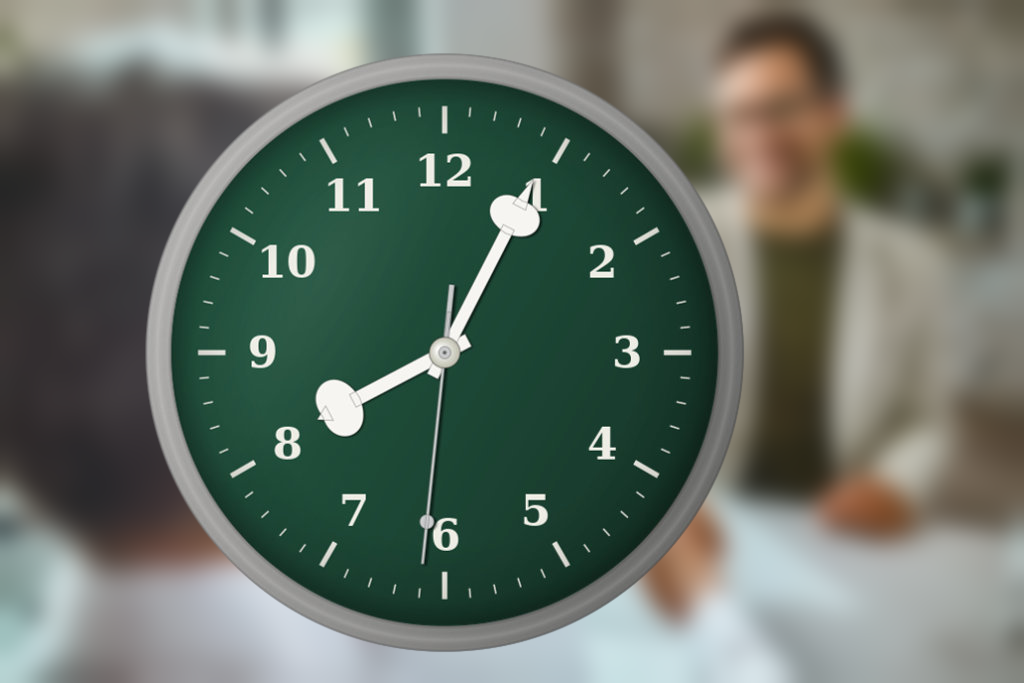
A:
8 h 04 min 31 s
